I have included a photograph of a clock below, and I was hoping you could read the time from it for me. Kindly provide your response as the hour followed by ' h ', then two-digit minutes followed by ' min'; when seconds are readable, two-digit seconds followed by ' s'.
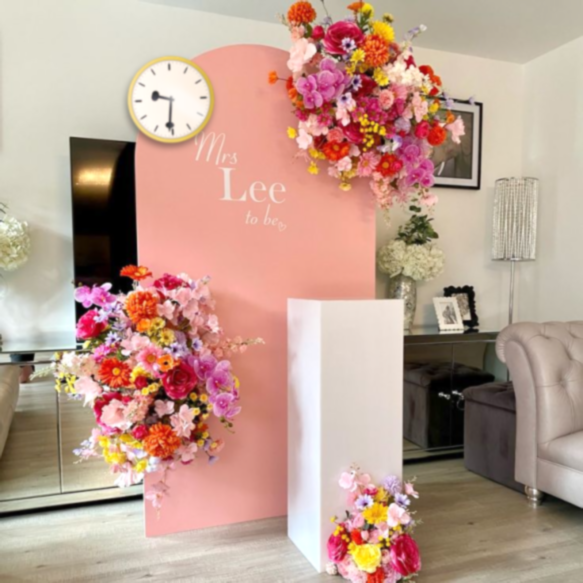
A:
9 h 31 min
